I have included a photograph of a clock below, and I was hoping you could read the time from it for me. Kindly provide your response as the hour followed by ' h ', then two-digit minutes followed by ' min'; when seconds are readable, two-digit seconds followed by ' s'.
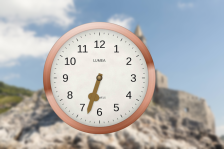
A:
6 h 33 min
